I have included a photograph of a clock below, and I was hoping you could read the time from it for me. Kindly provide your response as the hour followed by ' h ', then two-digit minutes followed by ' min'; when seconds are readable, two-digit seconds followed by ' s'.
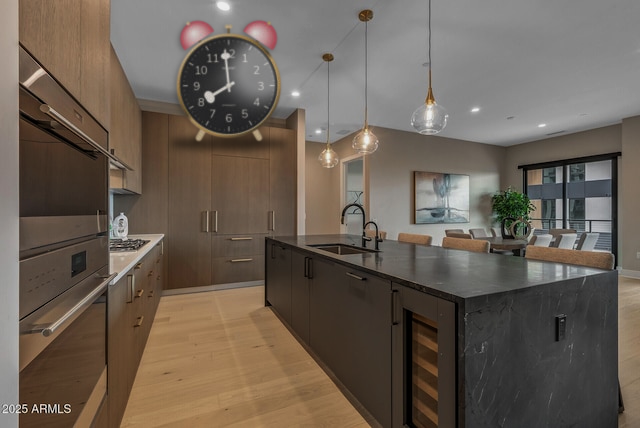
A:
7 h 59 min
